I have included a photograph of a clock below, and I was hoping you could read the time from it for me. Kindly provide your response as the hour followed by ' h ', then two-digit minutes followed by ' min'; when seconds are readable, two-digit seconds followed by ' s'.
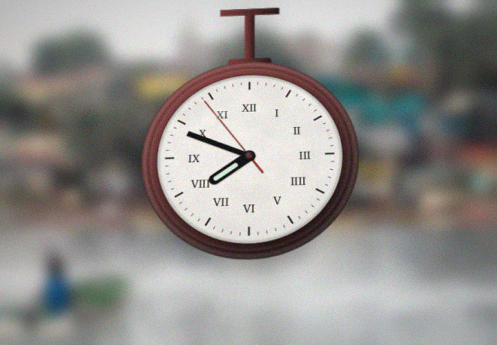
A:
7 h 48 min 54 s
